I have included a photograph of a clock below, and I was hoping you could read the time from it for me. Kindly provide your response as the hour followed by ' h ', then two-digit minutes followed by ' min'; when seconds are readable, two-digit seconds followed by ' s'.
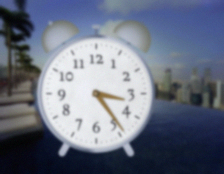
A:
3 h 24 min
